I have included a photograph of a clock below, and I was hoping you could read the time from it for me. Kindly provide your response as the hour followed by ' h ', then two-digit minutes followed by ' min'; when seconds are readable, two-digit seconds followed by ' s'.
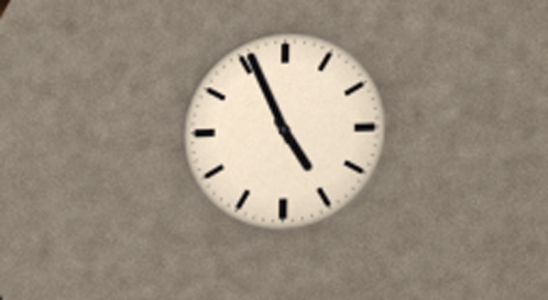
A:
4 h 56 min
